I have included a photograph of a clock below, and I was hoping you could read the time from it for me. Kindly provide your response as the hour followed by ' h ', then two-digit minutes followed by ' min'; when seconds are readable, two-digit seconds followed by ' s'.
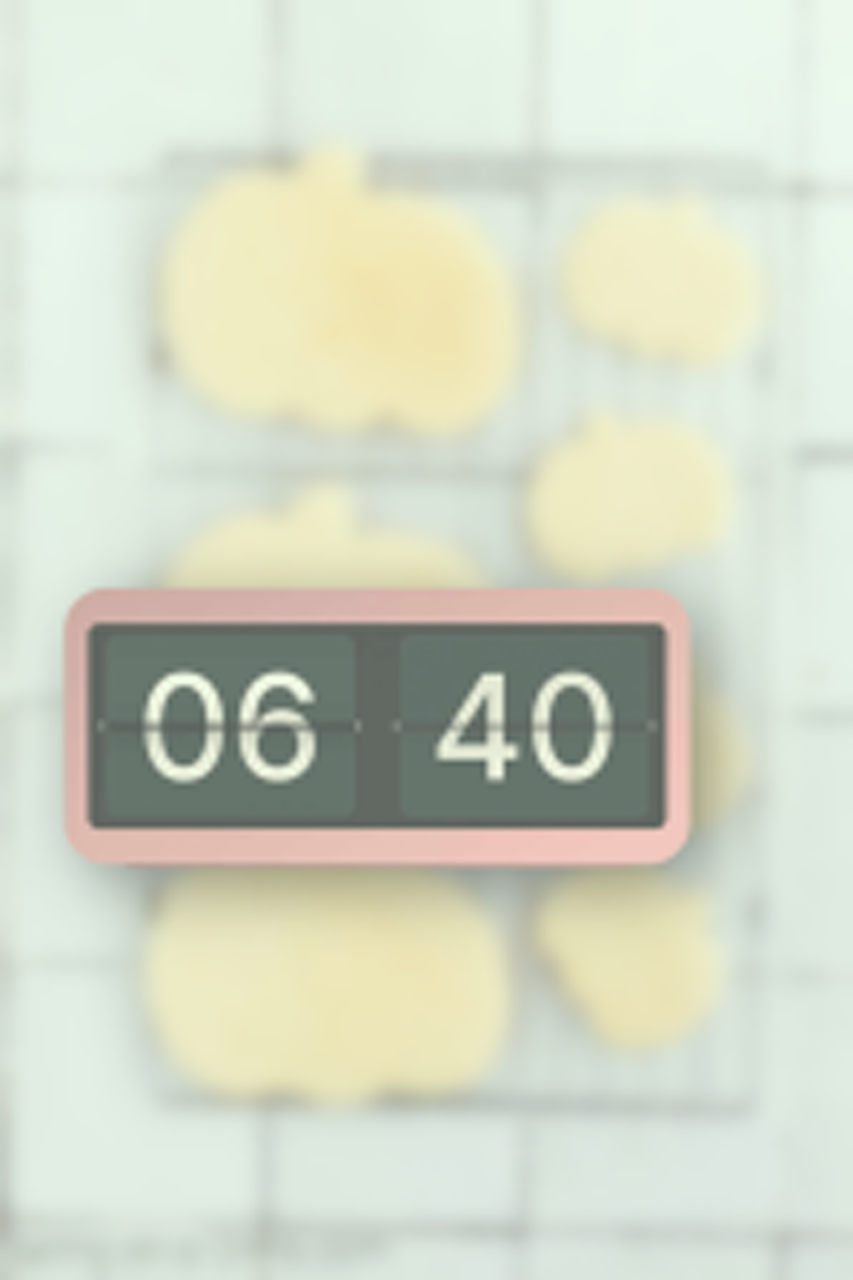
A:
6 h 40 min
